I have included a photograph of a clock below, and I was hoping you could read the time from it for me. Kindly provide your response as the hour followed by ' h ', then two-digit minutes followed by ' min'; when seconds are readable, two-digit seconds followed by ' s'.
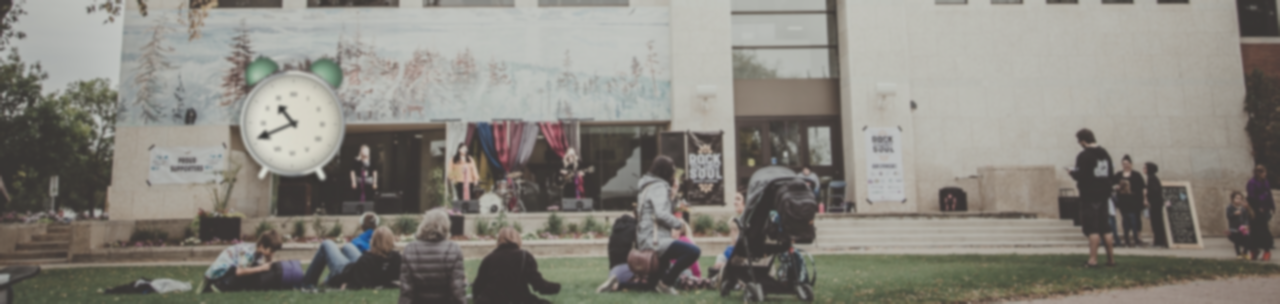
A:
10 h 41 min
